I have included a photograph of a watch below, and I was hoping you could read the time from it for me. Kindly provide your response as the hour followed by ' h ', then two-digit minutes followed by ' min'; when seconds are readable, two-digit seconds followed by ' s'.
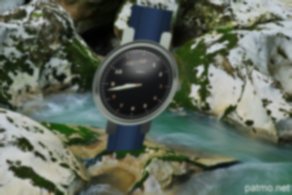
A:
8 h 43 min
